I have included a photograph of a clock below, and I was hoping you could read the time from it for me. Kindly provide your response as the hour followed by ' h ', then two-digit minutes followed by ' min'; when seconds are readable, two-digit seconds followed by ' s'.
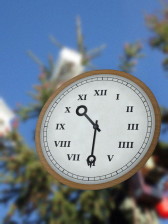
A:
10 h 30 min
